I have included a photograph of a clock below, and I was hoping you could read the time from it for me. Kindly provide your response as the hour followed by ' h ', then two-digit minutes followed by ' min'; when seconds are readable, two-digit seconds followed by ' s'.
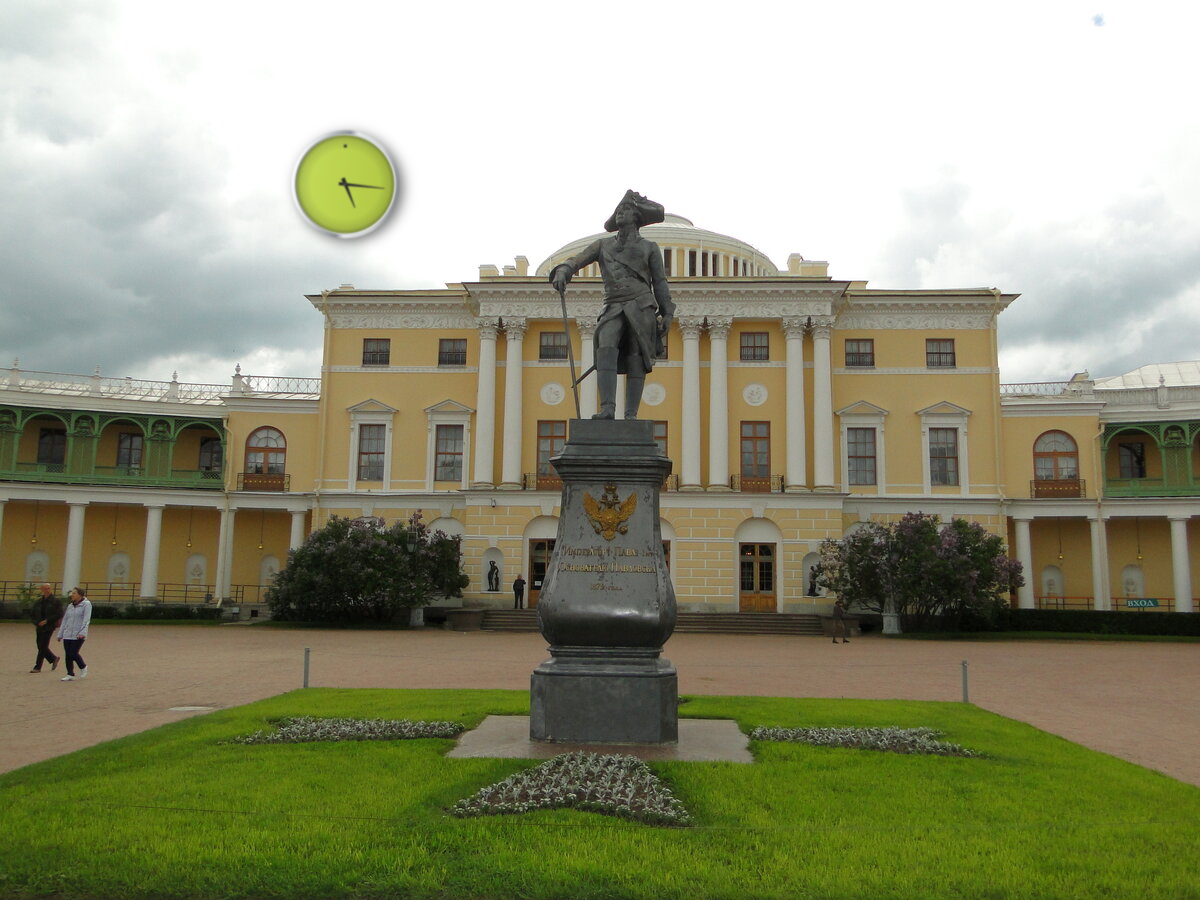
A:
5 h 16 min
